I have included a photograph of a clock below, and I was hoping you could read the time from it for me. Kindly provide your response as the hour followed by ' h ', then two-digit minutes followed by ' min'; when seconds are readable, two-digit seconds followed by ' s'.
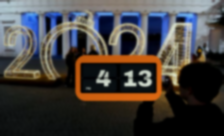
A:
4 h 13 min
